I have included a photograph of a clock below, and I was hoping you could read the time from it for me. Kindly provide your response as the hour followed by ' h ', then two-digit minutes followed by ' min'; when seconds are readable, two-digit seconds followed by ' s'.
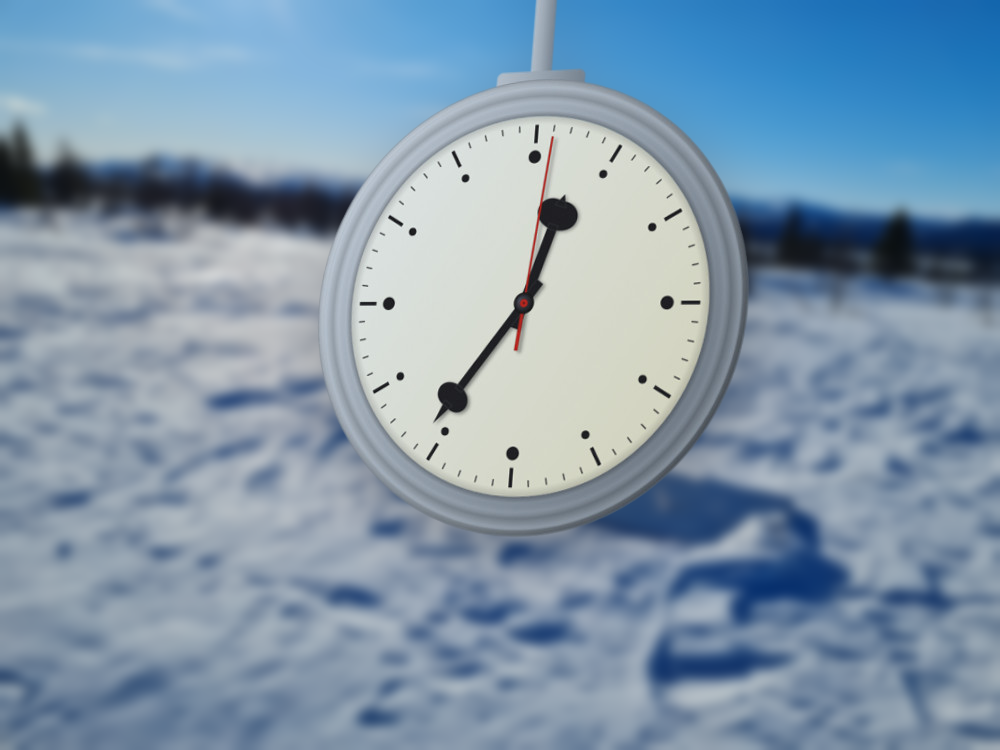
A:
12 h 36 min 01 s
